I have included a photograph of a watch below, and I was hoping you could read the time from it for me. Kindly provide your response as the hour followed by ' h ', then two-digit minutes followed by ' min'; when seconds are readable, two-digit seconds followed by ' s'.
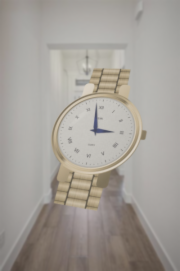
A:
2 h 58 min
